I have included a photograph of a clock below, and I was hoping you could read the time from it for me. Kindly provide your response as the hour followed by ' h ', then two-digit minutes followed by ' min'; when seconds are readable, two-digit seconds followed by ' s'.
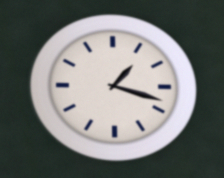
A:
1 h 18 min
